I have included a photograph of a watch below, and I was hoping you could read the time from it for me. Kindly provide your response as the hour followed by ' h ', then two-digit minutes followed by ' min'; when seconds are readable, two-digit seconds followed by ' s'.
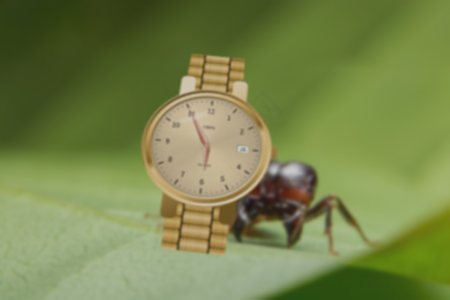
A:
5 h 55 min
